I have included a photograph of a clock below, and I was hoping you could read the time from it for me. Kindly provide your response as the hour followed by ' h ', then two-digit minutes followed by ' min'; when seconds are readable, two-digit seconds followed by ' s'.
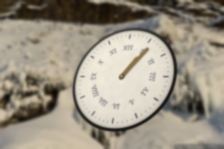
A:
1 h 06 min
